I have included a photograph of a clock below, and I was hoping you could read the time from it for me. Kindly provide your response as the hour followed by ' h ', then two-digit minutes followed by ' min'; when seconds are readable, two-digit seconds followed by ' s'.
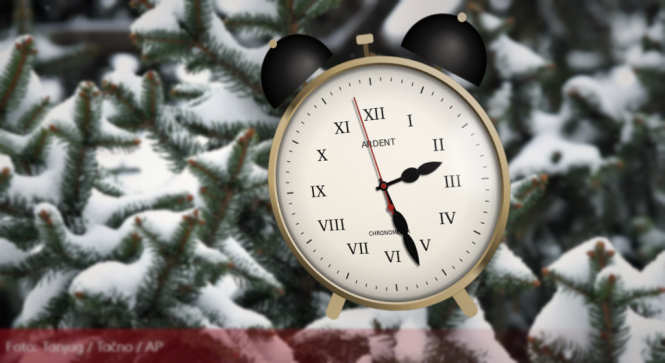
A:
2 h 26 min 58 s
